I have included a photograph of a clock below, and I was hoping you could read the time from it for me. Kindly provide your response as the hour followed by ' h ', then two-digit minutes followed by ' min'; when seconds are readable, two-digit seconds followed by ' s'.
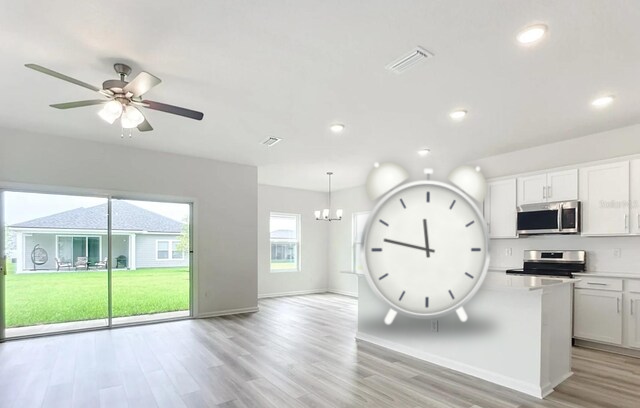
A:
11 h 47 min
